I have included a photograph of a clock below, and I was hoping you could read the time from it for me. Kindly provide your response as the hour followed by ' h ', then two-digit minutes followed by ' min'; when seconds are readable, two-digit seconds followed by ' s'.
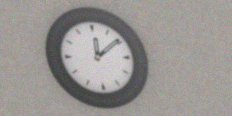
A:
12 h 09 min
